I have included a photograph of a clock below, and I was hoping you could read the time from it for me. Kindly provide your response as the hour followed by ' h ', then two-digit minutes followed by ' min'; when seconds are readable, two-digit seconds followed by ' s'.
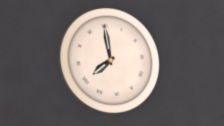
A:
8 h 00 min
